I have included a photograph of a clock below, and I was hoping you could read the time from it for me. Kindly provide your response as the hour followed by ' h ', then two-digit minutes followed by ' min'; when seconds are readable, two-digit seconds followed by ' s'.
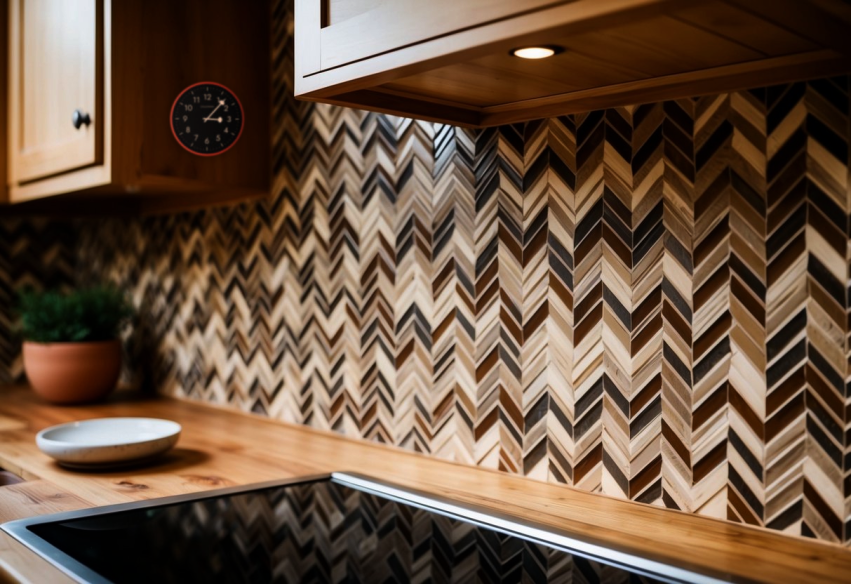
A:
3 h 07 min
